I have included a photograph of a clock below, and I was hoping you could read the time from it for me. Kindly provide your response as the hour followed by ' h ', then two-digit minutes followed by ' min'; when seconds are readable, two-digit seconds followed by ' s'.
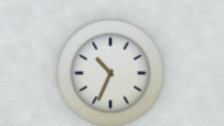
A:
10 h 34 min
